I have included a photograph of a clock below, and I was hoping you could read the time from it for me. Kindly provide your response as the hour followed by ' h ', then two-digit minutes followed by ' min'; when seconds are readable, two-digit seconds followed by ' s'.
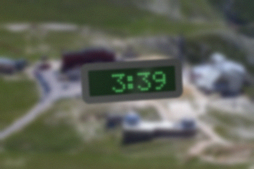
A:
3 h 39 min
